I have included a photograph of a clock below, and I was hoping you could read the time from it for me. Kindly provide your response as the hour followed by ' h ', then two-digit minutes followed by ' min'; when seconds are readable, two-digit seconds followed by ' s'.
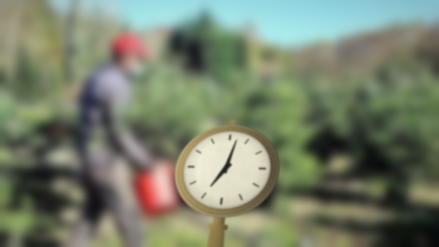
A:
7 h 02 min
